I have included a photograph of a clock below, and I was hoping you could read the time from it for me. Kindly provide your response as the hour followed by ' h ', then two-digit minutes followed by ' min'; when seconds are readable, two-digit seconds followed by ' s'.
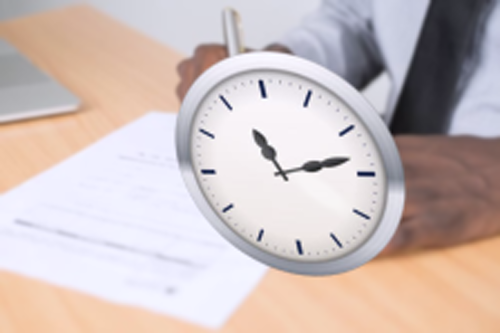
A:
11 h 13 min
